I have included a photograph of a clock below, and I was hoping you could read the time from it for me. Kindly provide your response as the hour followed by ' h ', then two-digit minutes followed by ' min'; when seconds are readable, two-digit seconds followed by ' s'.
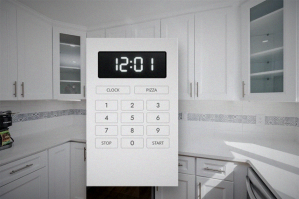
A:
12 h 01 min
